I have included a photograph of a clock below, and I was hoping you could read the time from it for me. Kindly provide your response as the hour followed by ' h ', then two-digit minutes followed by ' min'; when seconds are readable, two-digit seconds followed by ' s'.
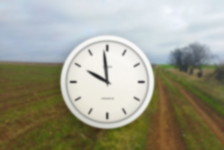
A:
9 h 59 min
